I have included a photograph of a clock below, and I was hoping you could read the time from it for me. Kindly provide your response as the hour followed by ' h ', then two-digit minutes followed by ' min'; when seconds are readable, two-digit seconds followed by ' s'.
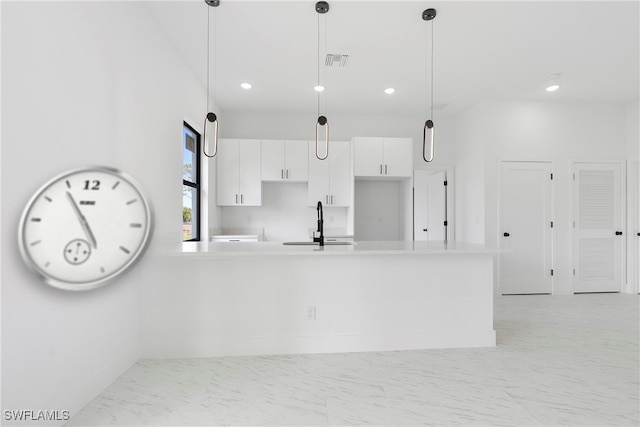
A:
4 h 54 min
